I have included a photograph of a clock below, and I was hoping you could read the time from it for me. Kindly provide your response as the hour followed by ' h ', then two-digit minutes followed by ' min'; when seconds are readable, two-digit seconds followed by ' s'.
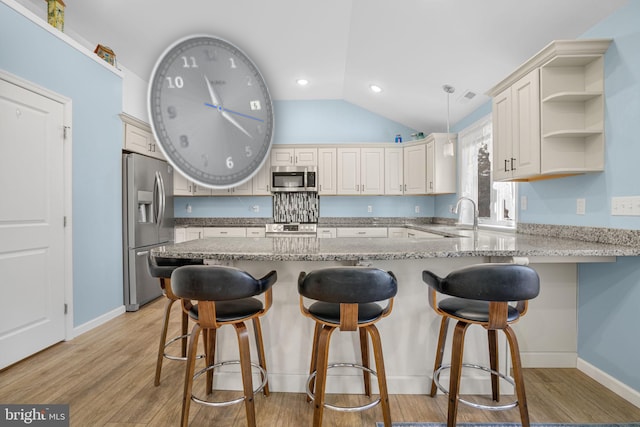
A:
11 h 22 min 18 s
